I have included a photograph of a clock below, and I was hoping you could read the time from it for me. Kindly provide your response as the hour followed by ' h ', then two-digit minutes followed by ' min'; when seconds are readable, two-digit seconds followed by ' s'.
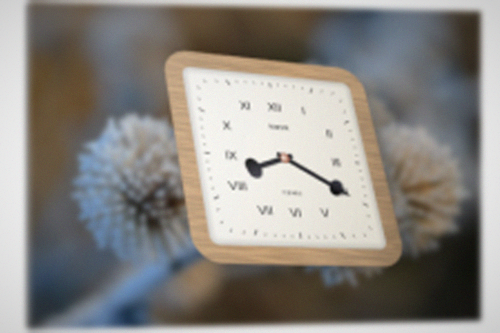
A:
8 h 20 min
